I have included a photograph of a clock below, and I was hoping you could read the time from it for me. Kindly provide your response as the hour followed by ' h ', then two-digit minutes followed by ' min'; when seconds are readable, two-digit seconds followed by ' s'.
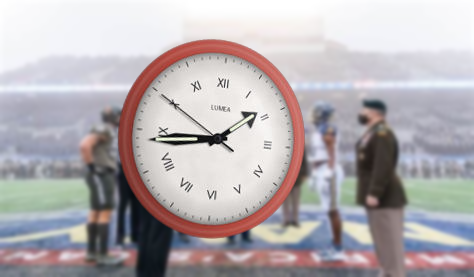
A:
1 h 43 min 50 s
